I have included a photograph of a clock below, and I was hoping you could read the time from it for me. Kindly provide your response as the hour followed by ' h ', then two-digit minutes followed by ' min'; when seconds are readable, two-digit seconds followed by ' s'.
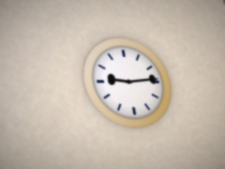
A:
9 h 14 min
